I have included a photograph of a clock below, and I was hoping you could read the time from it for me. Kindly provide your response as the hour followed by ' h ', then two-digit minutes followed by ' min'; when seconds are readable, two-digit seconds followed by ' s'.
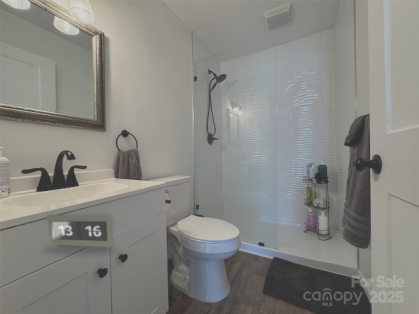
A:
13 h 16 min
